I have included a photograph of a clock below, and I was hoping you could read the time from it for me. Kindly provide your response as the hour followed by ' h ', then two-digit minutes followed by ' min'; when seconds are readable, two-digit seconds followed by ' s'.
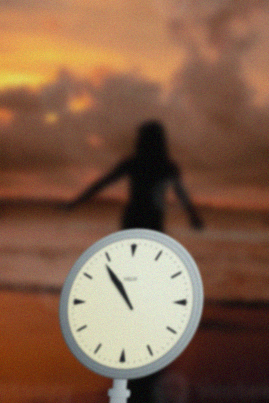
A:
10 h 54 min
